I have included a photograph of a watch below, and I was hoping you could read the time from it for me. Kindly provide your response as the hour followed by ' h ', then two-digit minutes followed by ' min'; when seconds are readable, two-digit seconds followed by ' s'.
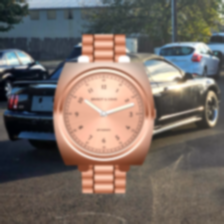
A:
10 h 12 min
